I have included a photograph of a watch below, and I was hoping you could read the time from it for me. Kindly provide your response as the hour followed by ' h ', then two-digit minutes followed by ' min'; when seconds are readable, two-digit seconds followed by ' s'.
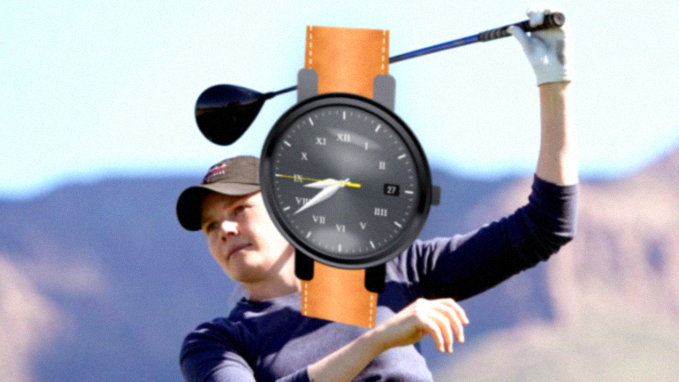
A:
8 h 38 min 45 s
